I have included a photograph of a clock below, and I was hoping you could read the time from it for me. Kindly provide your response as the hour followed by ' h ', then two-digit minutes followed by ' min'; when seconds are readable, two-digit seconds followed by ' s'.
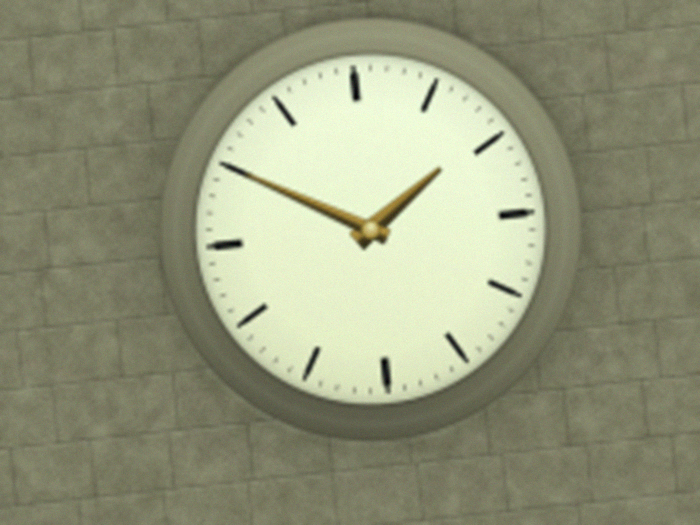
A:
1 h 50 min
